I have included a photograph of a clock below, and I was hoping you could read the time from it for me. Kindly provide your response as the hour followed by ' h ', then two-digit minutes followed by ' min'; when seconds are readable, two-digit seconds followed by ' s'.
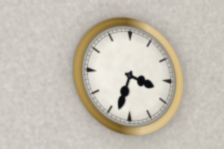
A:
3 h 33 min
